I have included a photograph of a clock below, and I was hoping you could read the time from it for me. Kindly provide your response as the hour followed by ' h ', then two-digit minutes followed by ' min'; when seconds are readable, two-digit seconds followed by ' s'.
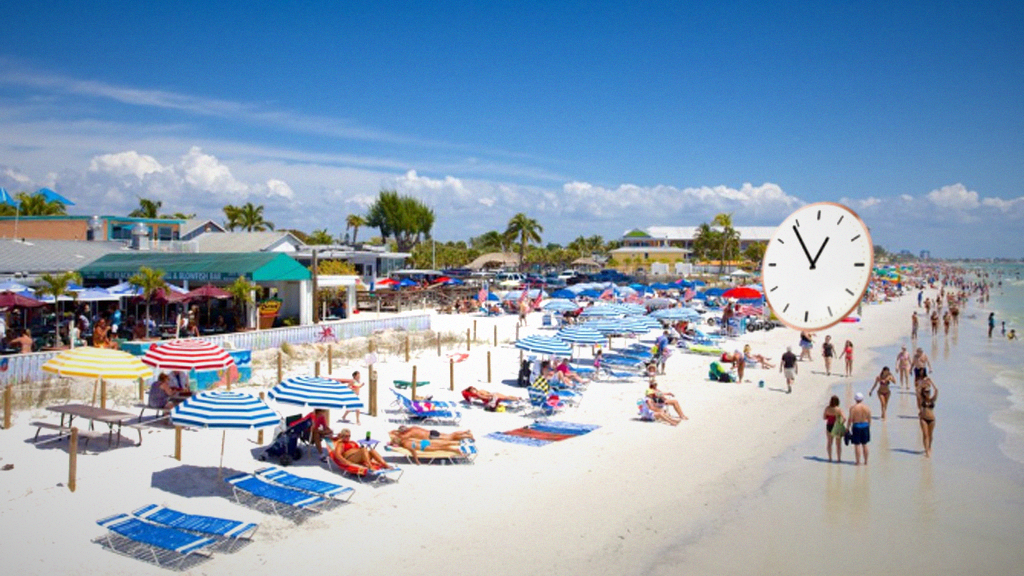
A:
12 h 54 min
